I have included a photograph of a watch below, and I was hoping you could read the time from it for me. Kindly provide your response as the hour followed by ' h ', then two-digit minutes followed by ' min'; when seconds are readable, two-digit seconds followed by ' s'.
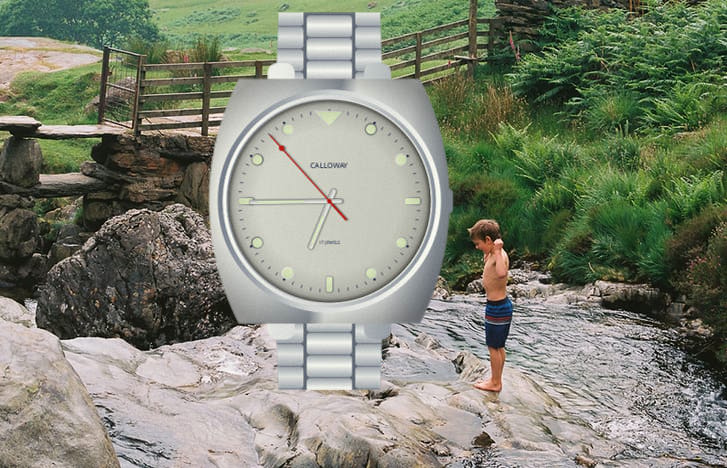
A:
6 h 44 min 53 s
